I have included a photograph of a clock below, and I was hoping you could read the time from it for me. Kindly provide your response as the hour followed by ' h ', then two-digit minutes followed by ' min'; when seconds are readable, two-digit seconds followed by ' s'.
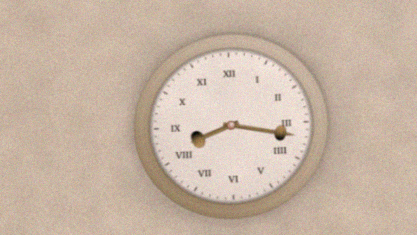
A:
8 h 17 min
